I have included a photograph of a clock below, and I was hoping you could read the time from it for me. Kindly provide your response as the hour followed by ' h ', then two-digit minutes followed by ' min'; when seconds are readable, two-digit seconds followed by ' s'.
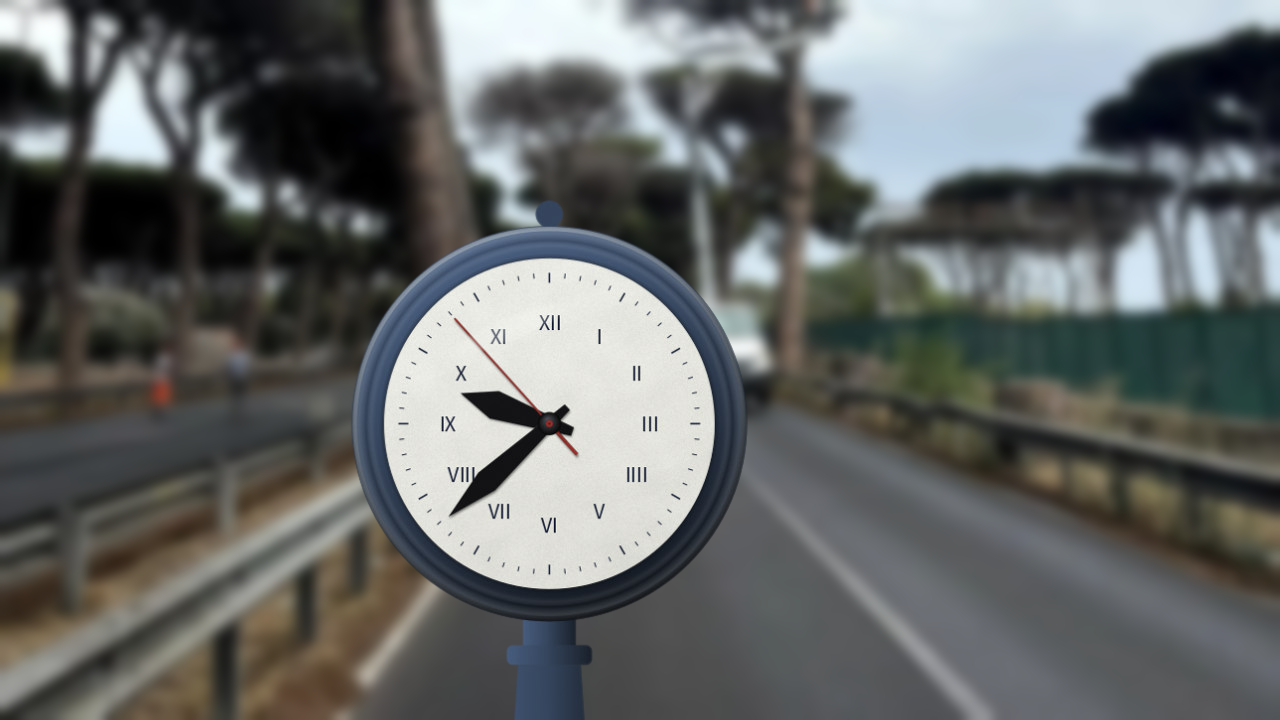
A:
9 h 37 min 53 s
